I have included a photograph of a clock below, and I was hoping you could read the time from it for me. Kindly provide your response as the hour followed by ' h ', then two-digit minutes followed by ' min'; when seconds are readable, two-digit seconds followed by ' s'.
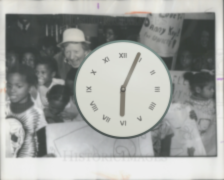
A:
6 h 04 min
